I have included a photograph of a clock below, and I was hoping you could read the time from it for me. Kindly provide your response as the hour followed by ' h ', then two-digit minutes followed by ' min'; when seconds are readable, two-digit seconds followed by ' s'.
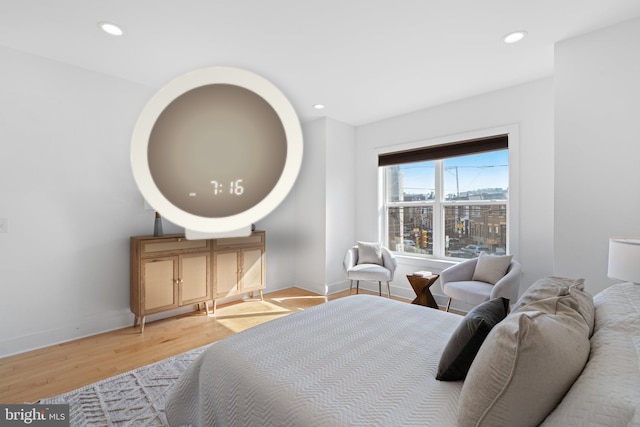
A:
7 h 16 min
